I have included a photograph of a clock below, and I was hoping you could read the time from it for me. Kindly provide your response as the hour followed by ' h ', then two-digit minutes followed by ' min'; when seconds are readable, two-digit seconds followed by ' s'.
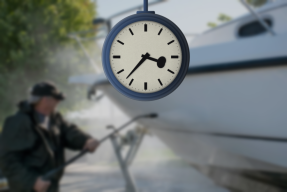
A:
3 h 37 min
